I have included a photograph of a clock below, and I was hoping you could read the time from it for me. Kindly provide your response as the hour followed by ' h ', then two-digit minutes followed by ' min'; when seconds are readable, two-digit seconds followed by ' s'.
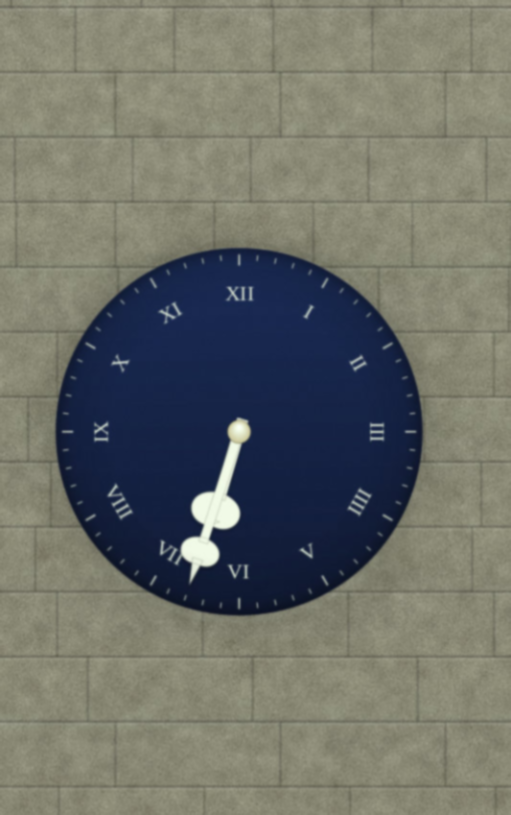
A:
6 h 33 min
